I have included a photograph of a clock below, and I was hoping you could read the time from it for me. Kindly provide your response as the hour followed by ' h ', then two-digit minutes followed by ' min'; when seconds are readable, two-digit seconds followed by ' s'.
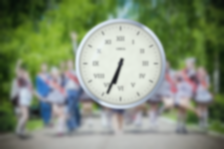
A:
6 h 34 min
